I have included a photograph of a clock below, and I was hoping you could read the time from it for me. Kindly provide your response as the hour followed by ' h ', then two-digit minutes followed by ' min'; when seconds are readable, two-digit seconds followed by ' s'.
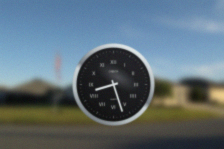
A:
8 h 27 min
